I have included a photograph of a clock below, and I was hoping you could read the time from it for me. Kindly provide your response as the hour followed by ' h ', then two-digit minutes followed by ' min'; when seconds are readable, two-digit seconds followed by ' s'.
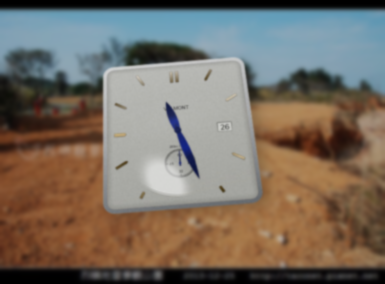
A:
11 h 27 min
